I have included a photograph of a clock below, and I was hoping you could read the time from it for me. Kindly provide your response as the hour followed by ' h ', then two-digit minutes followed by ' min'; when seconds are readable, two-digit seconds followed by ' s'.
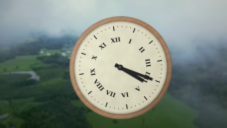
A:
4 h 20 min
